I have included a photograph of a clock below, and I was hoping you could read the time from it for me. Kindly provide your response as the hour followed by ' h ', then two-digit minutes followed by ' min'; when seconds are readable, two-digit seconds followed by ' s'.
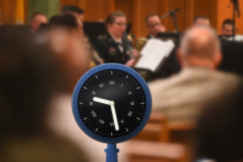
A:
9 h 28 min
